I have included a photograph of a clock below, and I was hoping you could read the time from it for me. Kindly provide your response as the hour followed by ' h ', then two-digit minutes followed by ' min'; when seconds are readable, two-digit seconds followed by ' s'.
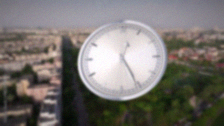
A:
12 h 26 min
